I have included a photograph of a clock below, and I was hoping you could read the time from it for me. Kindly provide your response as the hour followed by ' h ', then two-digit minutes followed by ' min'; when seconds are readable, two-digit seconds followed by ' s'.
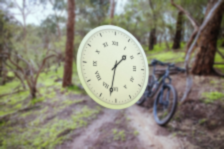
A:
1 h 32 min
